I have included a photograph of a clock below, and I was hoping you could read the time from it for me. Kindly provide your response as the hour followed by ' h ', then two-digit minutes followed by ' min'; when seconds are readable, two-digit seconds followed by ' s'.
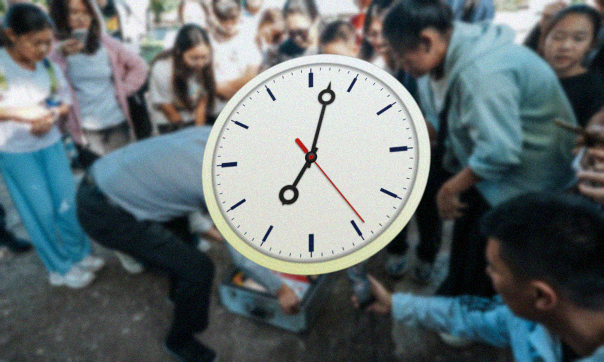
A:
7 h 02 min 24 s
